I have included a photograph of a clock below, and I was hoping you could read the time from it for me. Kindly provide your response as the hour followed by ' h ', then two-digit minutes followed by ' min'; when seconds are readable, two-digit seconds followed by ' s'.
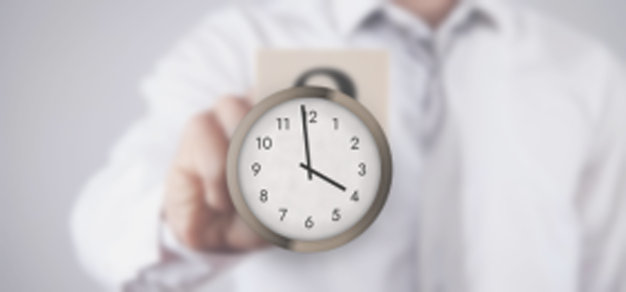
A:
3 h 59 min
